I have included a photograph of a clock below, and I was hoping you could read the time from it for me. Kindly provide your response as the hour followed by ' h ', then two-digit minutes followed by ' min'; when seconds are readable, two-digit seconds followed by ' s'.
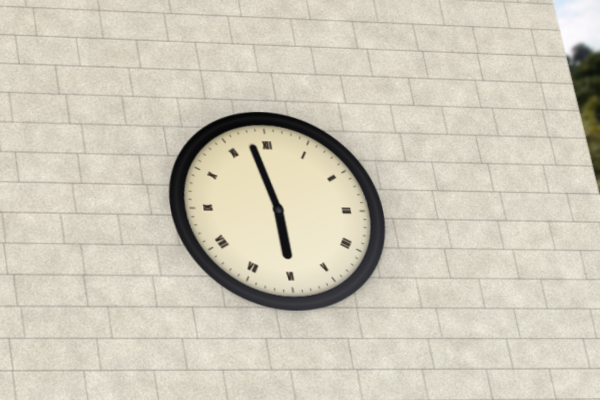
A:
5 h 58 min
